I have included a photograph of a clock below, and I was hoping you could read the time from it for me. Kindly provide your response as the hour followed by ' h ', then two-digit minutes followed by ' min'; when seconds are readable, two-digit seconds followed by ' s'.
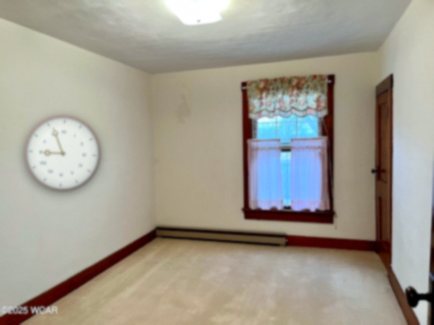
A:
8 h 56 min
